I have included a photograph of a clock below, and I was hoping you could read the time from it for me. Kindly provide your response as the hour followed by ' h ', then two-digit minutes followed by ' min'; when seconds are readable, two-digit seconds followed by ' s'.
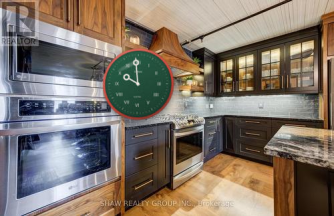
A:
9 h 59 min
